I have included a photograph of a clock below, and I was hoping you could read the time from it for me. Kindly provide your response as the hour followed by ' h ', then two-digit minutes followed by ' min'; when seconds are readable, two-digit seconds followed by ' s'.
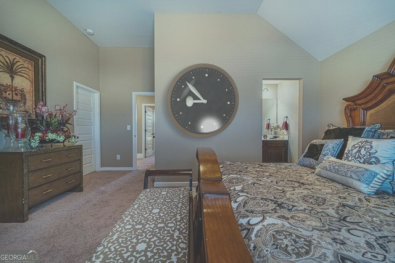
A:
8 h 52 min
